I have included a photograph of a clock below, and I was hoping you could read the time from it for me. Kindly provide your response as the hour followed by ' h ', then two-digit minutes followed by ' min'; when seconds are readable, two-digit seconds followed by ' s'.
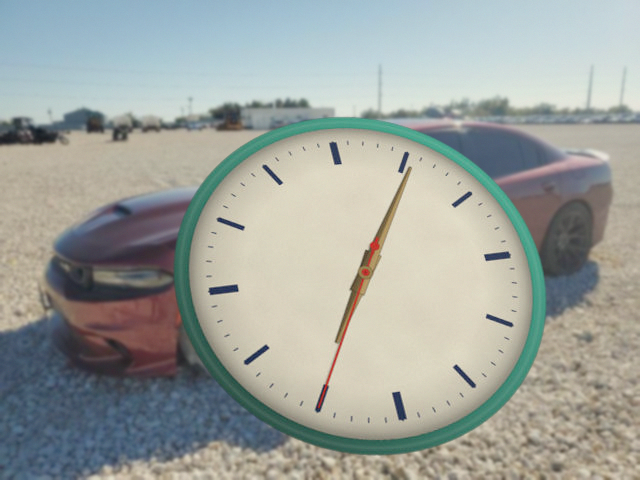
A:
7 h 05 min 35 s
